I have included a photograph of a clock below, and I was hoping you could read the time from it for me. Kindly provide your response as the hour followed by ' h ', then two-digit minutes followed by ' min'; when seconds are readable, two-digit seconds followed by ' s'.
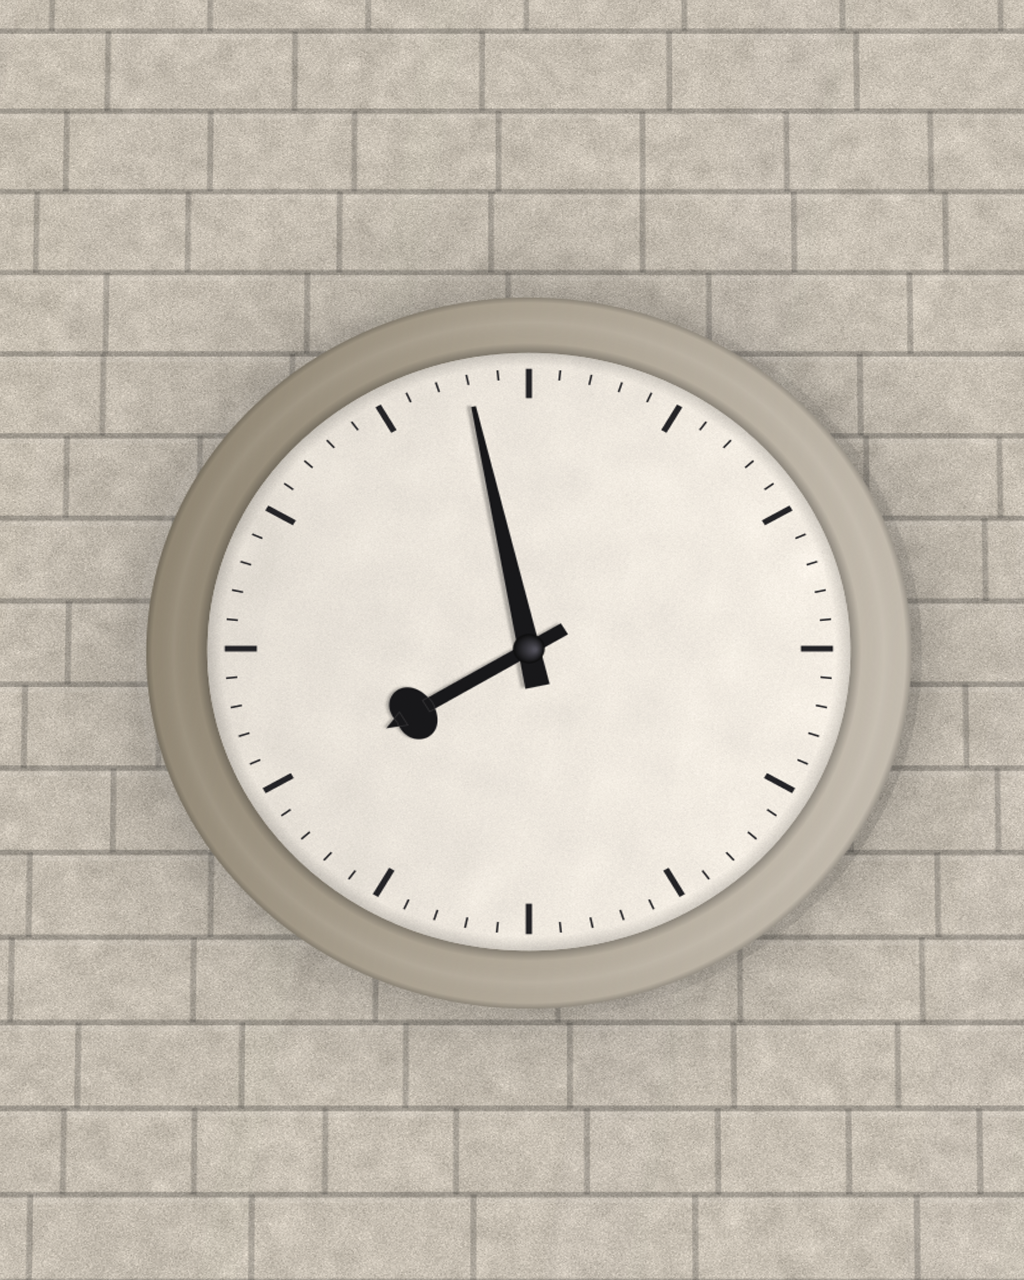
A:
7 h 58 min
